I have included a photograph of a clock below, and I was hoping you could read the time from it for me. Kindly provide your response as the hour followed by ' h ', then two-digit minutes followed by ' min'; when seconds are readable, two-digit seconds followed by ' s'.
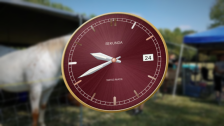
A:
9 h 41 min
